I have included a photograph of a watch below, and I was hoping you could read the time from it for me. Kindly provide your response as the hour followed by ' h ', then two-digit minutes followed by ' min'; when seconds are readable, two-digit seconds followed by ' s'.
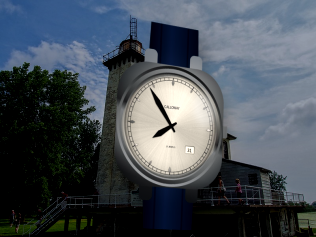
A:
7 h 54 min
